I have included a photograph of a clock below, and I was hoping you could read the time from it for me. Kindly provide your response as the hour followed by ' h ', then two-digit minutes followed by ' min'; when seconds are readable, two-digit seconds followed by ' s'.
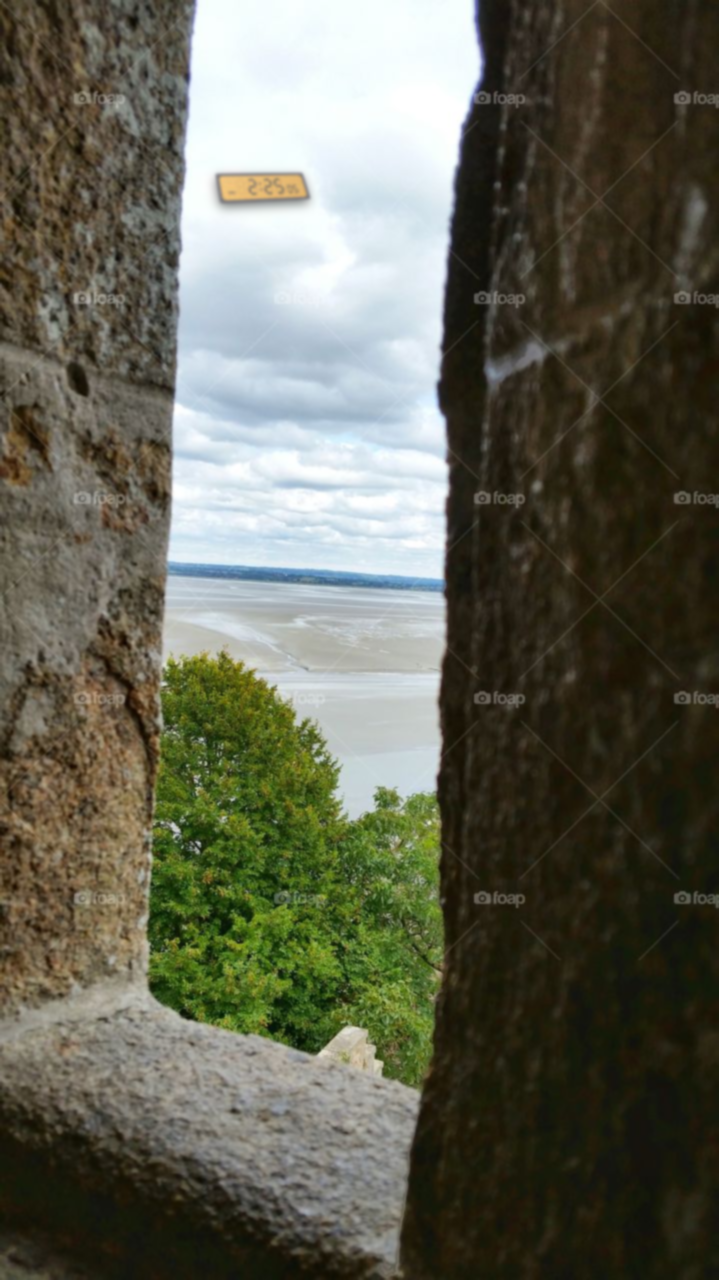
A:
2 h 25 min
